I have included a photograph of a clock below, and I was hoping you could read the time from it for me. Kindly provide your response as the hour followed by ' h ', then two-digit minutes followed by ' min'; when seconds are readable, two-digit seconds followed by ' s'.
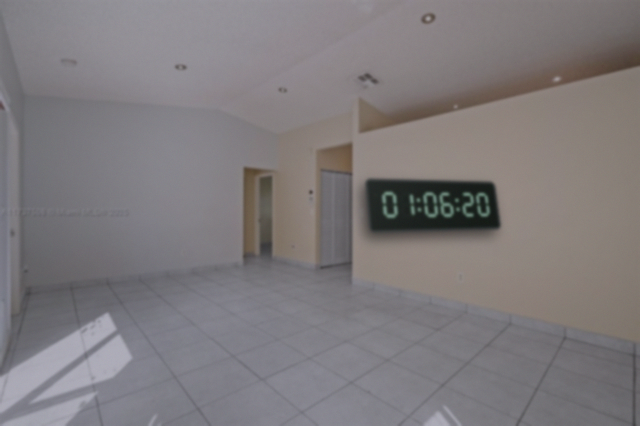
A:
1 h 06 min 20 s
